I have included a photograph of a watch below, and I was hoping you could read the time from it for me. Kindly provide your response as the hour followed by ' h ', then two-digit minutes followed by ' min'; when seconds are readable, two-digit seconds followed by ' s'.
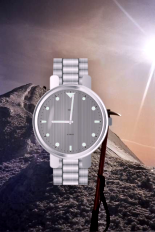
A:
9 h 01 min
